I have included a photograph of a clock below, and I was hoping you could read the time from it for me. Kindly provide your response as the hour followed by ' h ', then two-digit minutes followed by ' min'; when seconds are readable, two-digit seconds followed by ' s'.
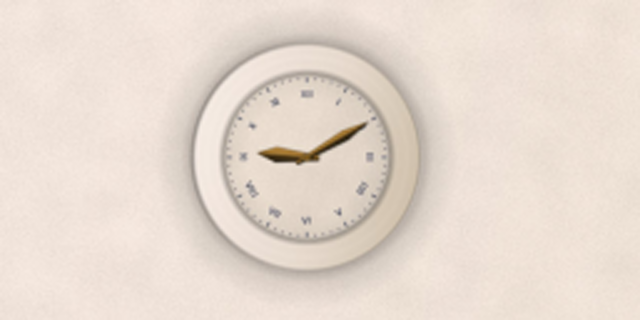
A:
9 h 10 min
